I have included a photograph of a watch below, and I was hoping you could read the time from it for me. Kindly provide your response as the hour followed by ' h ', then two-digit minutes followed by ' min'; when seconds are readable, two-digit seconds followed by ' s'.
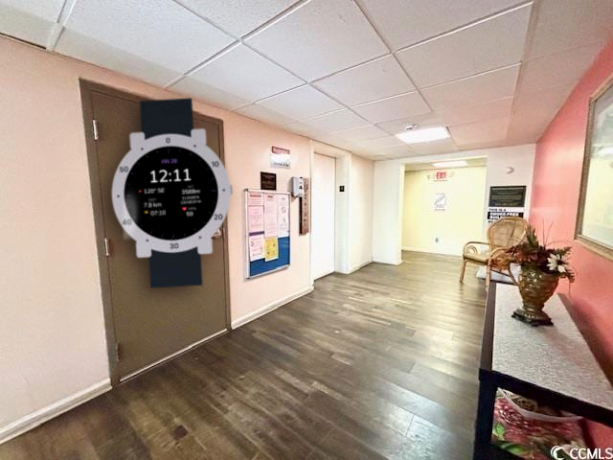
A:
12 h 11 min
